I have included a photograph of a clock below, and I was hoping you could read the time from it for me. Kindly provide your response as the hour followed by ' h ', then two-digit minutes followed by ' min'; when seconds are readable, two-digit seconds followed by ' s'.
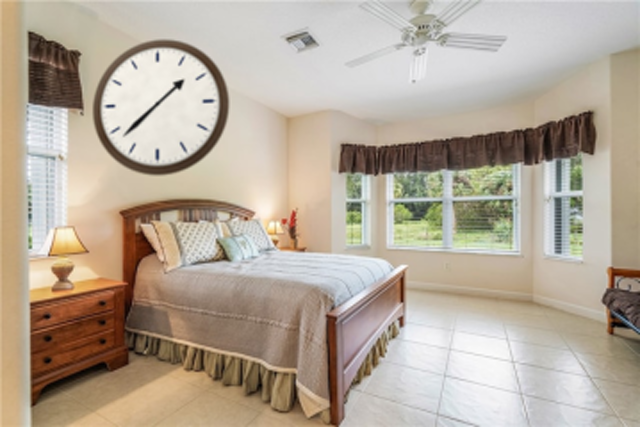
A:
1 h 38 min
